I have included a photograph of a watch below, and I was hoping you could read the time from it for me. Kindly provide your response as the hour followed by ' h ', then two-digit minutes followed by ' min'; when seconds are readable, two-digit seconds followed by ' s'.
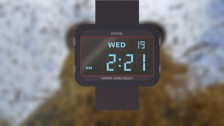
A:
2 h 21 min
